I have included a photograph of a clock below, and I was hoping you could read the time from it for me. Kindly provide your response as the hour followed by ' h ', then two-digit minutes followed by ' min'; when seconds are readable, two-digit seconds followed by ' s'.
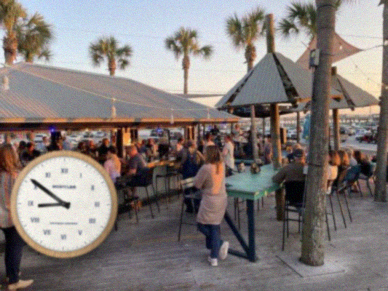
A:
8 h 51 min
